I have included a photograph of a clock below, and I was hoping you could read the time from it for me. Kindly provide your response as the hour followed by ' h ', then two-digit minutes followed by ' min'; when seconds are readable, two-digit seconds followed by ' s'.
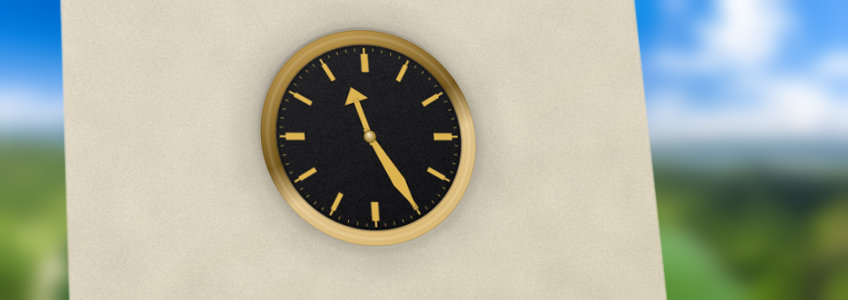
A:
11 h 25 min
